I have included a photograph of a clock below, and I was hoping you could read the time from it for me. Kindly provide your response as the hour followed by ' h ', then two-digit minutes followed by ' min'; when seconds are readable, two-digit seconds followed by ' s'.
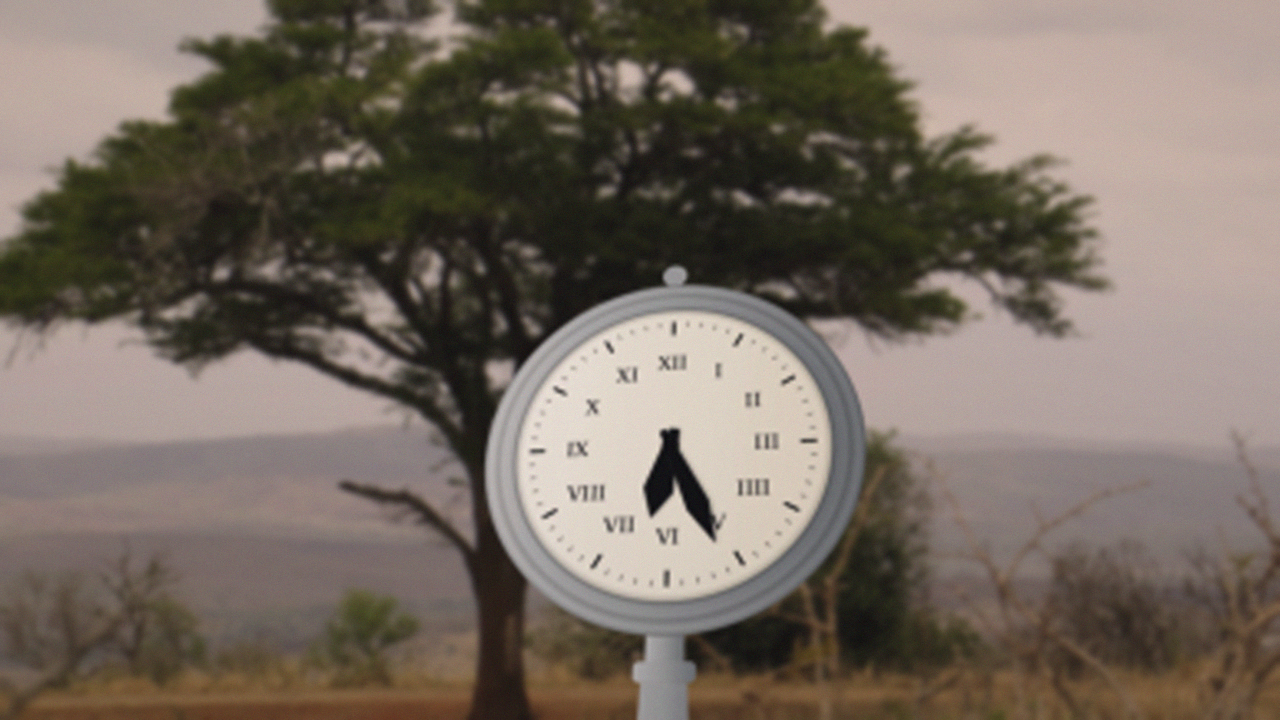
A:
6 h 26 min
